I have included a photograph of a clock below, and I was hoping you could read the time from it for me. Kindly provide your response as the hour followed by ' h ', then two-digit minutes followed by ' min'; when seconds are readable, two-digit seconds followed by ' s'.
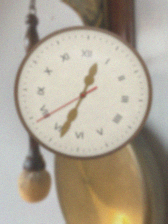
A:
12 h 33 min 39 s
